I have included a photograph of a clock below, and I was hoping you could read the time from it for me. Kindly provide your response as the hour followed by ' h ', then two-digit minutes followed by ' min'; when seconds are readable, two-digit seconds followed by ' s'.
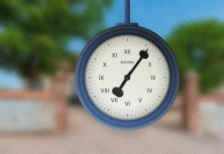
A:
7 h 06 min
